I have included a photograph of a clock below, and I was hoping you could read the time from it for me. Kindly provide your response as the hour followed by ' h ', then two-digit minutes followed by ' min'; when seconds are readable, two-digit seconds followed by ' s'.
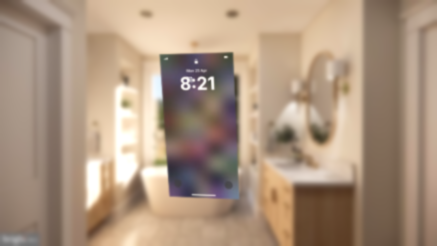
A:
8 h 21 min
